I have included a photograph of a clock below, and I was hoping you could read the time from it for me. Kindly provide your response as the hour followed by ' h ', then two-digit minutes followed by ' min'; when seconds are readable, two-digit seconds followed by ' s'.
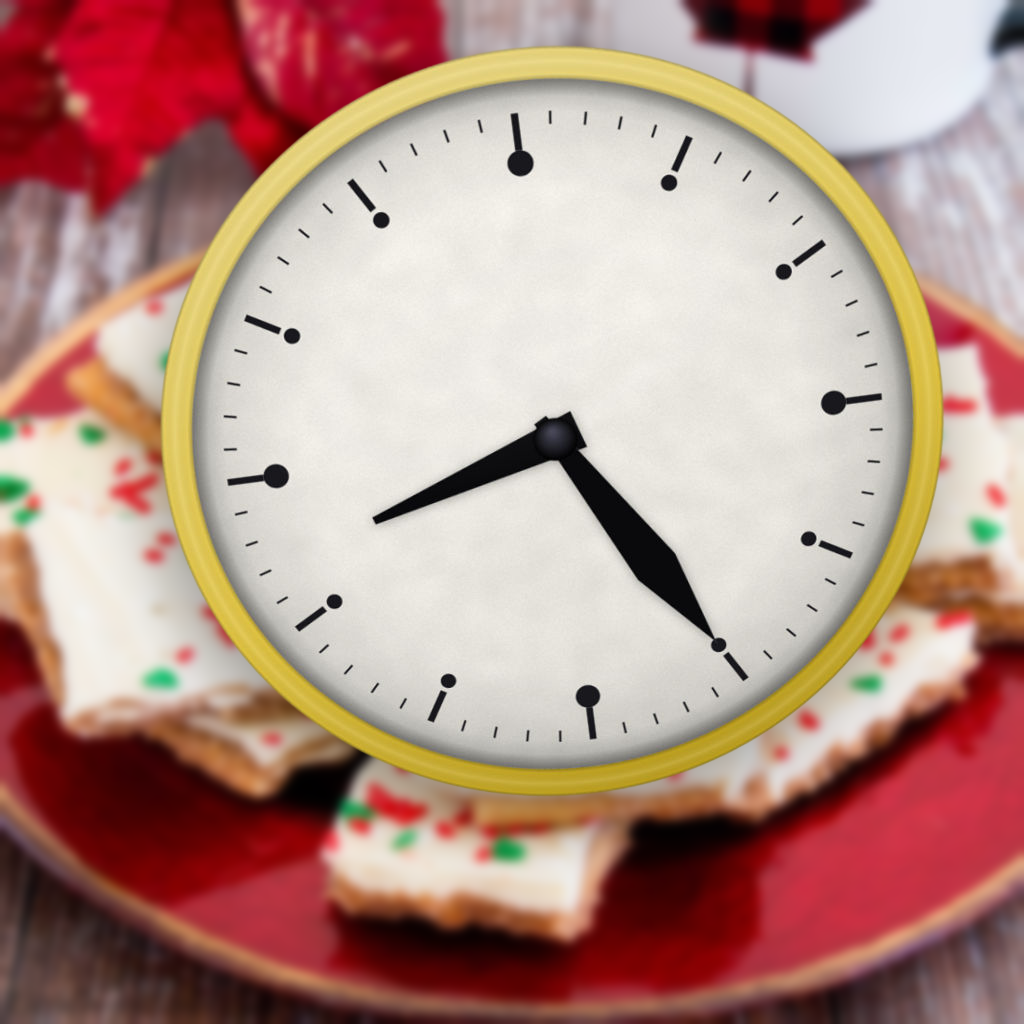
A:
8 h 25 min
